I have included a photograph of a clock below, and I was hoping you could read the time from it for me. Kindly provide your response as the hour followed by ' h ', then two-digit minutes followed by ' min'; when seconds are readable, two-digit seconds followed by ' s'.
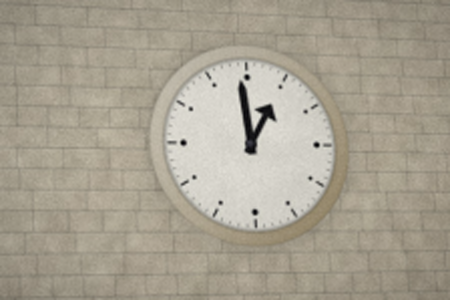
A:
12 h 59 min
